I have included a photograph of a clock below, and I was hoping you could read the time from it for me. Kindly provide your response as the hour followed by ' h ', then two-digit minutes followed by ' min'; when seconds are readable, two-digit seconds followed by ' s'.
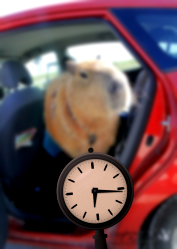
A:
6 h 16 min
